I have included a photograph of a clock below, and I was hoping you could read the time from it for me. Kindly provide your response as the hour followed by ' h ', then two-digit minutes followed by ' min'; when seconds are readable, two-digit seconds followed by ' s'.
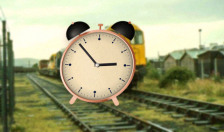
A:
2 h 53 min
